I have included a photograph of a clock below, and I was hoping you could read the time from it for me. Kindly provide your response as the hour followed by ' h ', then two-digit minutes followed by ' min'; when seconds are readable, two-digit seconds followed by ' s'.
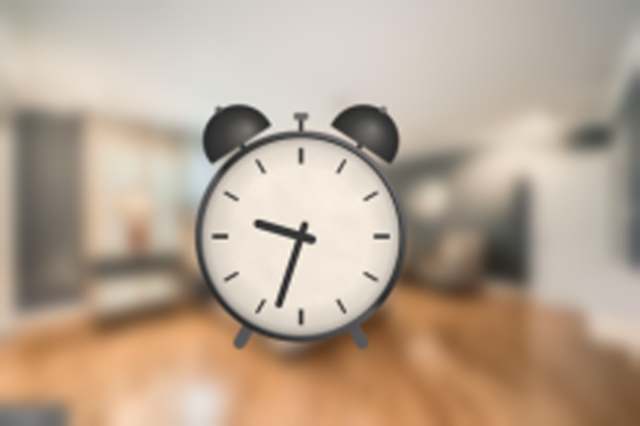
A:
9 h 33 min
